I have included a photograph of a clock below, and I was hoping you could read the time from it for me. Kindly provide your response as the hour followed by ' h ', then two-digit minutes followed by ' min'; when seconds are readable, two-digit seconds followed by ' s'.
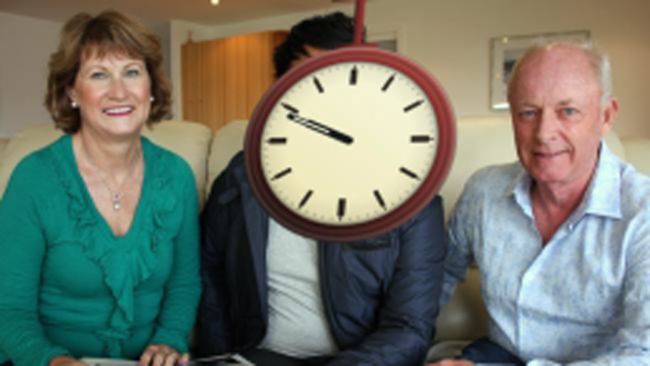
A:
9 h 49 min
